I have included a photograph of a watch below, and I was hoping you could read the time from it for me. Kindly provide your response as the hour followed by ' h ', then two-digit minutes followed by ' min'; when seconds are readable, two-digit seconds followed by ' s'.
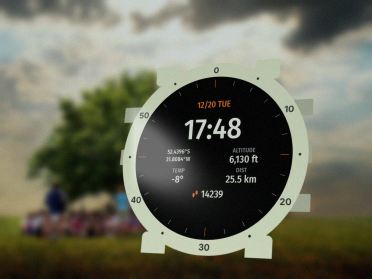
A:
17 h 48 min
